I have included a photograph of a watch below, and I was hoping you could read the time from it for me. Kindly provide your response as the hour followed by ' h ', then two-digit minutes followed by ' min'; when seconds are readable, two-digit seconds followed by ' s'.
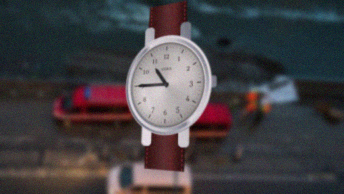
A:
10 h 45 min
